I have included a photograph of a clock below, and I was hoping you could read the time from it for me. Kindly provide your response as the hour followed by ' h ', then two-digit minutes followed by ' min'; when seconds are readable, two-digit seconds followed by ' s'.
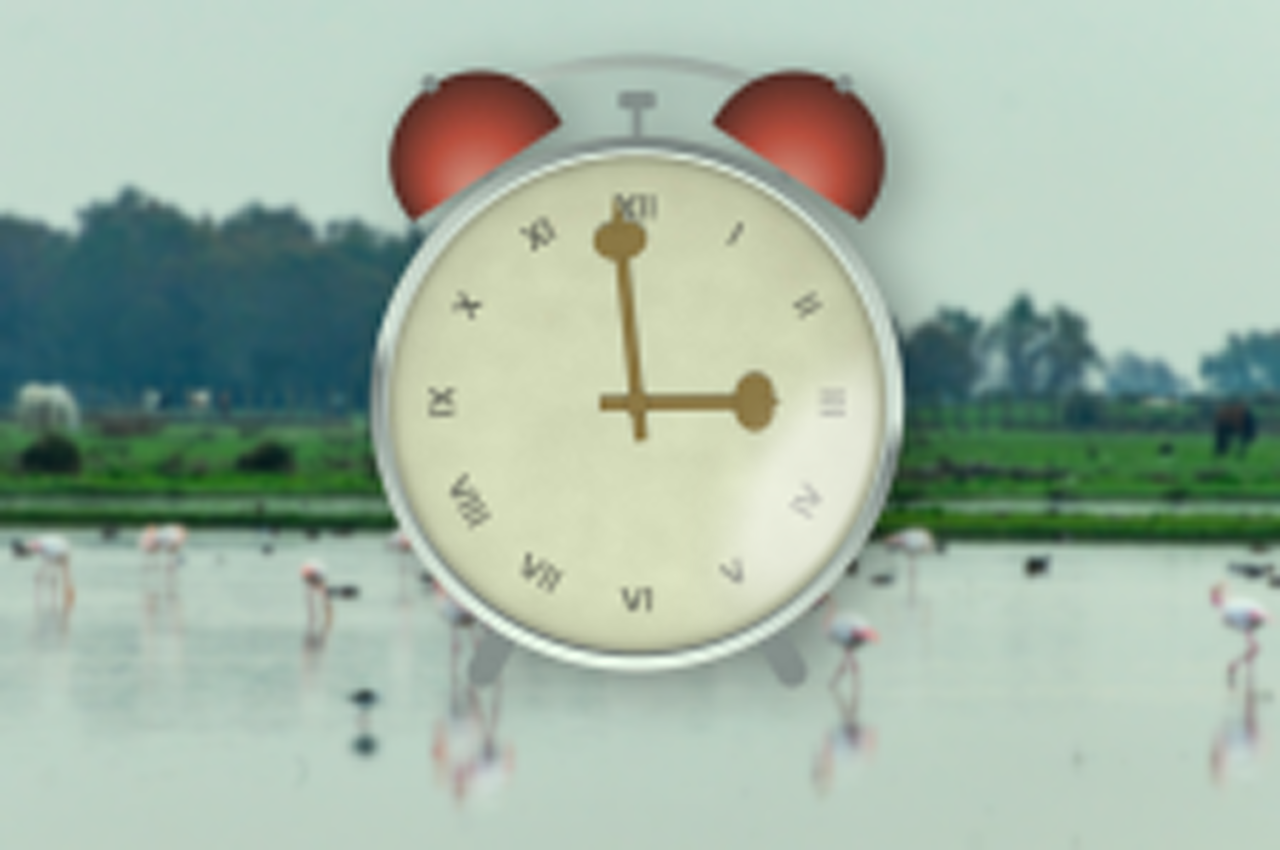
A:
2 h 59 min
